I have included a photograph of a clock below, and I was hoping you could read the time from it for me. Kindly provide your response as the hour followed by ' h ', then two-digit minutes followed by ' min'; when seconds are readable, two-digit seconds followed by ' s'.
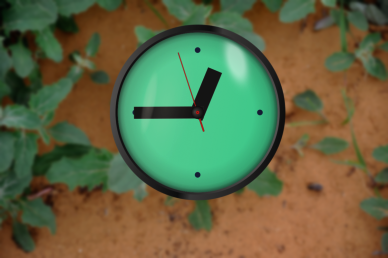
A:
12 h 44 min 57 s
